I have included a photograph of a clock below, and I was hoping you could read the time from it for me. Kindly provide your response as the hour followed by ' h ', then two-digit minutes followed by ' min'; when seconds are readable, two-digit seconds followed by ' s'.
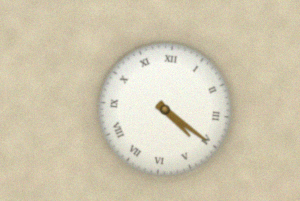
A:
4 h 20 min
